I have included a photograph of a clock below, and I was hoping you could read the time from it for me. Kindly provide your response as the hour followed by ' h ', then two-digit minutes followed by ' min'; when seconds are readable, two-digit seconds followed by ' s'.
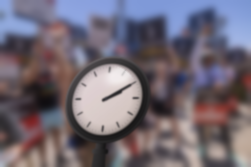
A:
2 h 10 min
